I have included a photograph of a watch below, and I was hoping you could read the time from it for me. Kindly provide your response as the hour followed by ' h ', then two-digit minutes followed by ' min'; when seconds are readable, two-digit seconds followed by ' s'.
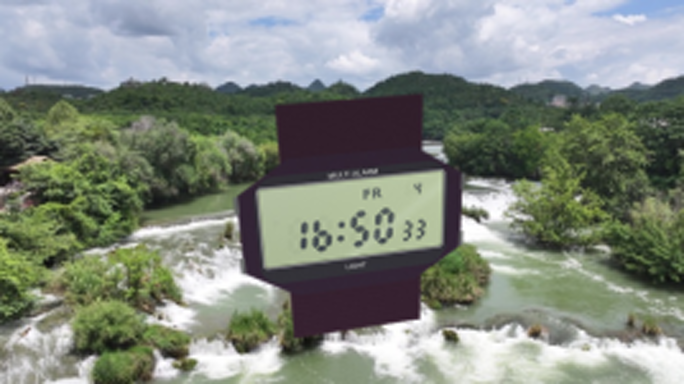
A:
16 h 50 min 33 s
